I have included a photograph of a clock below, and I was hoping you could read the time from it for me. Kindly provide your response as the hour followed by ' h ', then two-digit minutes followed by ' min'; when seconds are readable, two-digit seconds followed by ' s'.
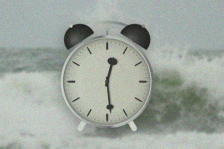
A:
12 h 29 min
